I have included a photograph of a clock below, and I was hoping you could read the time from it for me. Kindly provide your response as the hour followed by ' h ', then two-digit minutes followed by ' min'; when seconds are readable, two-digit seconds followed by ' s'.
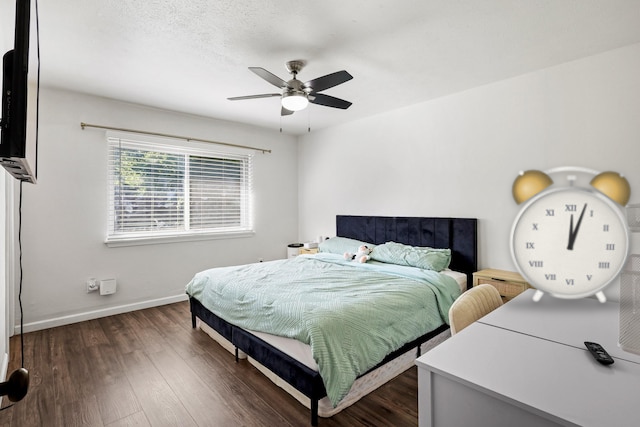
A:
12 h 03 min
